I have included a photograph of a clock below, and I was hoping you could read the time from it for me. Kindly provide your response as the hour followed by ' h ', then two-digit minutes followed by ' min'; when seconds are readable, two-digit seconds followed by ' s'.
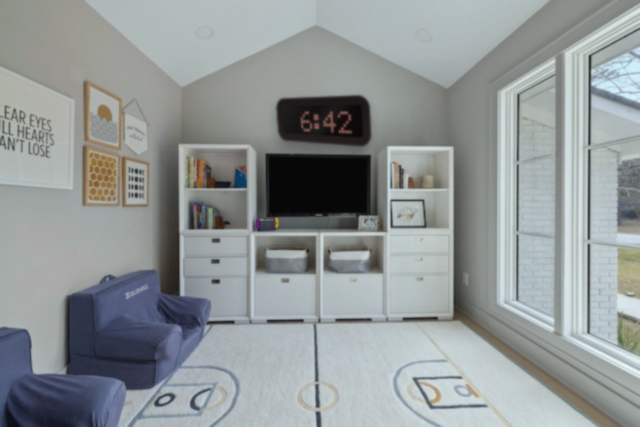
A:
6 h 42 min
